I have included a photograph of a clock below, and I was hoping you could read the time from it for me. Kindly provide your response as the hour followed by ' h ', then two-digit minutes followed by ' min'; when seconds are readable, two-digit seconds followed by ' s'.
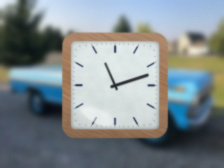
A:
11 h 12 min
